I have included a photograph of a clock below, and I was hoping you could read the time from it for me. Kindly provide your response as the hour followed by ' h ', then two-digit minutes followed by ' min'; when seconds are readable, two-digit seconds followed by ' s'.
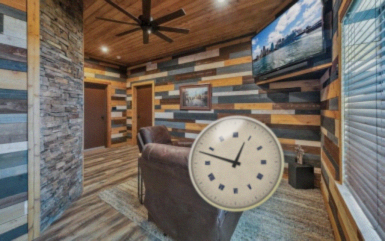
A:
12 h 48 min
